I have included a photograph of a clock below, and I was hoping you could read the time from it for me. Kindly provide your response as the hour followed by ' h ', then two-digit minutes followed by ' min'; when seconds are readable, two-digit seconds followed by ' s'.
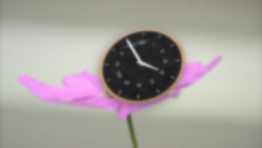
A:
3 h 55 min
